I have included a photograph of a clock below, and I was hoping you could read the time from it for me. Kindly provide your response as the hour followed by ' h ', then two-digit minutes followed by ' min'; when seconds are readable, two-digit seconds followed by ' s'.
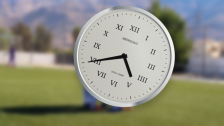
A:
4 h 40 min
